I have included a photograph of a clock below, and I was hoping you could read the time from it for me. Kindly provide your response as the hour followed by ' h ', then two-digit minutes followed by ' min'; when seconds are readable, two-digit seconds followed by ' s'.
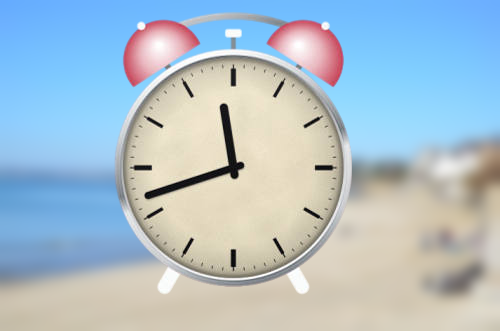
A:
11 h 42 min
